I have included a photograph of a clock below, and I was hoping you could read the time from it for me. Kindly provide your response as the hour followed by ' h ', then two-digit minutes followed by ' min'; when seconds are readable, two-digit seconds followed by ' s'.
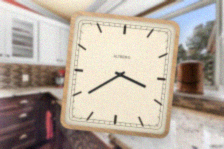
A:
3 h 39 min
